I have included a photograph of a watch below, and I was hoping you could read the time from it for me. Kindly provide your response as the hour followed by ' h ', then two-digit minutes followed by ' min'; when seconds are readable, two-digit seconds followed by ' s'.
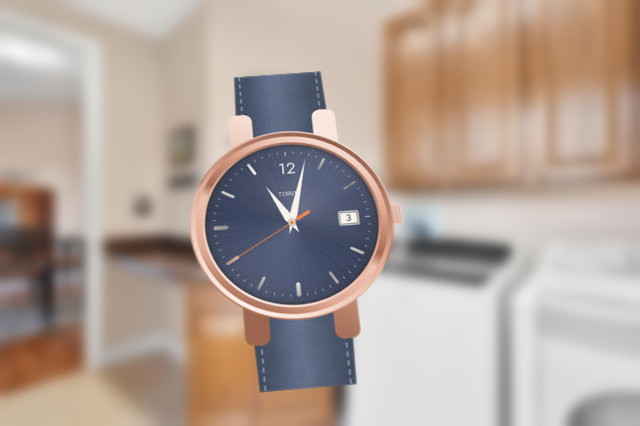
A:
11 h 02 min 40 s
